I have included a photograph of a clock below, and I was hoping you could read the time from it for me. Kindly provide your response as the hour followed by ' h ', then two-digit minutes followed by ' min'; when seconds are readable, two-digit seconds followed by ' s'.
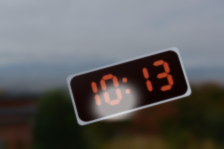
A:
10 h 13 min
